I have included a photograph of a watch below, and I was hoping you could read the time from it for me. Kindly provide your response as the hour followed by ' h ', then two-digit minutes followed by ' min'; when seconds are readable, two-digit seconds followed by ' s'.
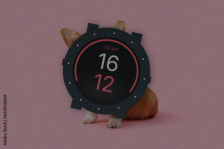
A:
16 h 12 min
